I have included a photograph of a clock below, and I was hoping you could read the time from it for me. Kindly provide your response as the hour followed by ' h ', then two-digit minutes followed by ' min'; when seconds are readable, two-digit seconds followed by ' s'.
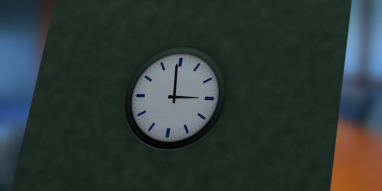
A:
2 h 59 min
